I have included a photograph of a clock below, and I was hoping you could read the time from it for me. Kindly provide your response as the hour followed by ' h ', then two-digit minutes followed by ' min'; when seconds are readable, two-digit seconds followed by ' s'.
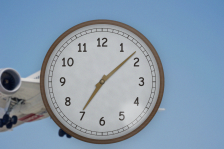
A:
7 h 08 min
